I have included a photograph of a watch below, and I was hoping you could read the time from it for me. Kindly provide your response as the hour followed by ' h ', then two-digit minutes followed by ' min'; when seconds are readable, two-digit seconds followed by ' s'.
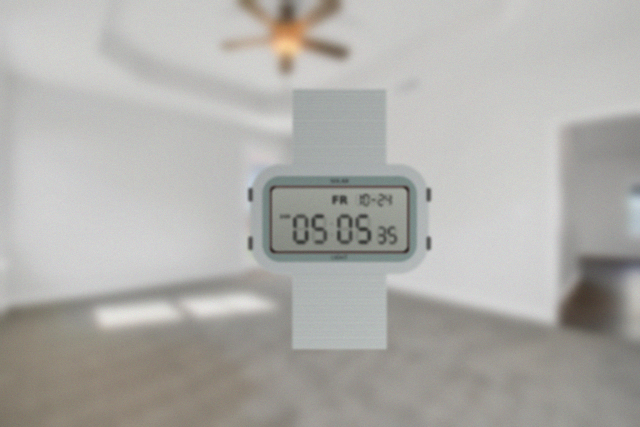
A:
5 h 05 min 35 s
